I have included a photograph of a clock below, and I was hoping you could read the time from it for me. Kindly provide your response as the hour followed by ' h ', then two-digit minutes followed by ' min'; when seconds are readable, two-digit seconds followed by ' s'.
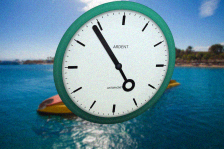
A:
4 h 54 min
